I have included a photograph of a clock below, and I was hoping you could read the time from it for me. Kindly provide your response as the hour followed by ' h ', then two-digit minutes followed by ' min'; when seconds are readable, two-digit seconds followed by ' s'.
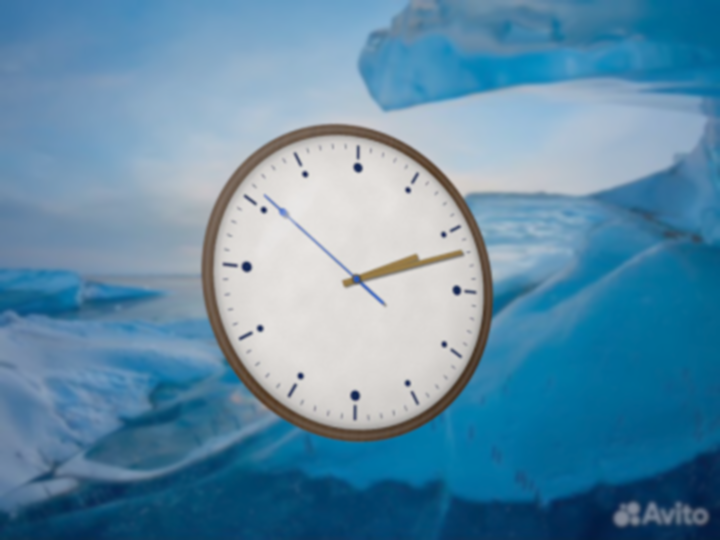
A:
2 h 11 min 51 s
